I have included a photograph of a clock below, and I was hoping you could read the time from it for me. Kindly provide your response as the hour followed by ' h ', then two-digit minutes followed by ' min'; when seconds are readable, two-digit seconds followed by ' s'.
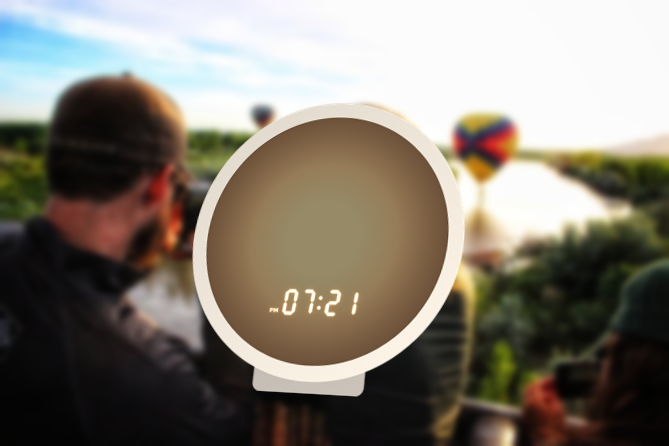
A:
7 h 21 min
